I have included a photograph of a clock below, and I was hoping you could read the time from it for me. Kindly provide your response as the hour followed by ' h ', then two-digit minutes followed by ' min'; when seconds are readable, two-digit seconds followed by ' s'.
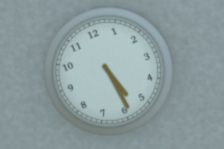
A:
5 h 29 min
